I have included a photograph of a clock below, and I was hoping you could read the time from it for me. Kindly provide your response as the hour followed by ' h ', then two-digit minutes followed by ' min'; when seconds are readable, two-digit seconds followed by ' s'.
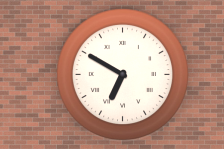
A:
6 h 50 min
